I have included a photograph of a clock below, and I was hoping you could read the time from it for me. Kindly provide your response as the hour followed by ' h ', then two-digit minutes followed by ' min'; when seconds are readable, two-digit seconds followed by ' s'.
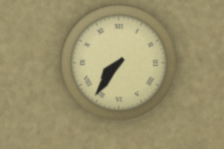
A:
7 h 36 min
